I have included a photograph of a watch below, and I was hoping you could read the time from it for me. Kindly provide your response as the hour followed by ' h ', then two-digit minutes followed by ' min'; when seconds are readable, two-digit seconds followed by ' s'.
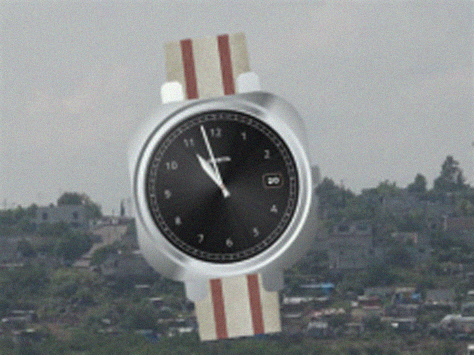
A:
10 h 58 min
